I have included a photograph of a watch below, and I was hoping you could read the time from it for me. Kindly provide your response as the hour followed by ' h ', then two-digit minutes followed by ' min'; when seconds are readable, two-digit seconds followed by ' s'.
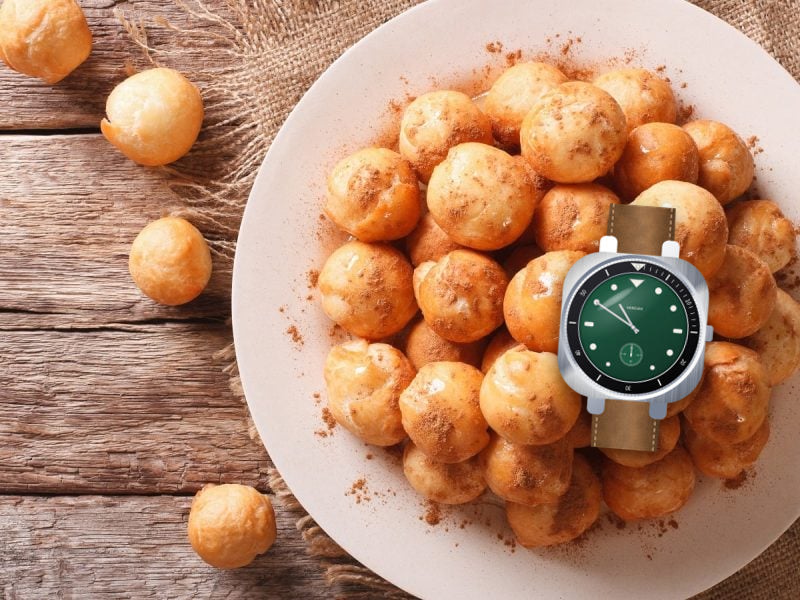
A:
10 h 50 min
